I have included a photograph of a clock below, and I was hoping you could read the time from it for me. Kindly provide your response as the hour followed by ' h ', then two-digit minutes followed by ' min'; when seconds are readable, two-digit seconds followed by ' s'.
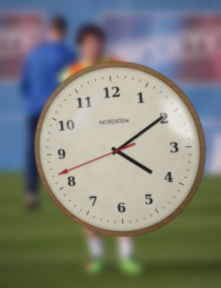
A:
4 h 09 min 42 s
